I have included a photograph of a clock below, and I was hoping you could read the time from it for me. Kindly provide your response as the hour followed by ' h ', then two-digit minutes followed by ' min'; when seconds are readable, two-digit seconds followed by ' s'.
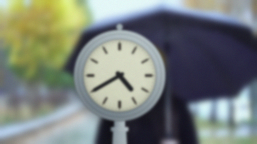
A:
4 h 40 min
